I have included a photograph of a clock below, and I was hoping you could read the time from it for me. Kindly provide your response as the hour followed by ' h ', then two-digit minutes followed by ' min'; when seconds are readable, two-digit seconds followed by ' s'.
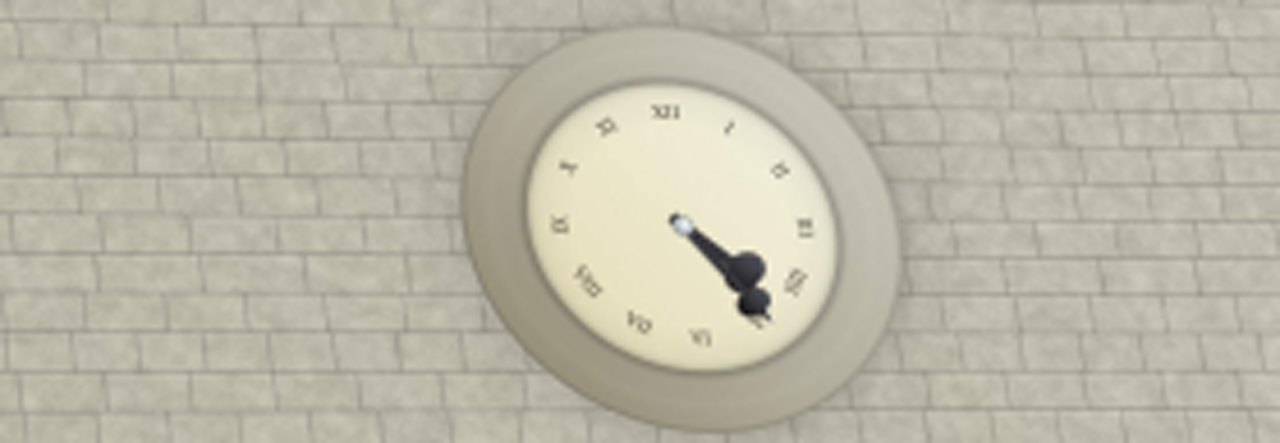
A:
4 h 24 min
